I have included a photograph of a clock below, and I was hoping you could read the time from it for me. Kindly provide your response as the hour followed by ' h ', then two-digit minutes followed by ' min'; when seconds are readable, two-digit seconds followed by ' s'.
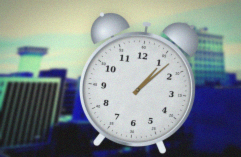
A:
1 h 07 min
